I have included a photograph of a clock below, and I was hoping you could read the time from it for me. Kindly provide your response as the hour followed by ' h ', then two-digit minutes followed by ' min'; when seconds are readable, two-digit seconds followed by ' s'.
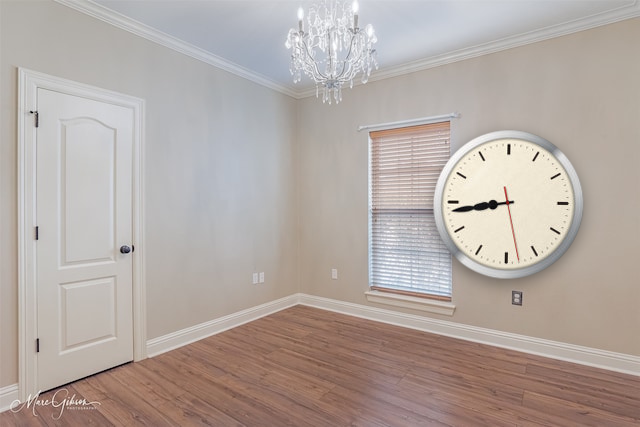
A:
8 h 43 min 28 s
